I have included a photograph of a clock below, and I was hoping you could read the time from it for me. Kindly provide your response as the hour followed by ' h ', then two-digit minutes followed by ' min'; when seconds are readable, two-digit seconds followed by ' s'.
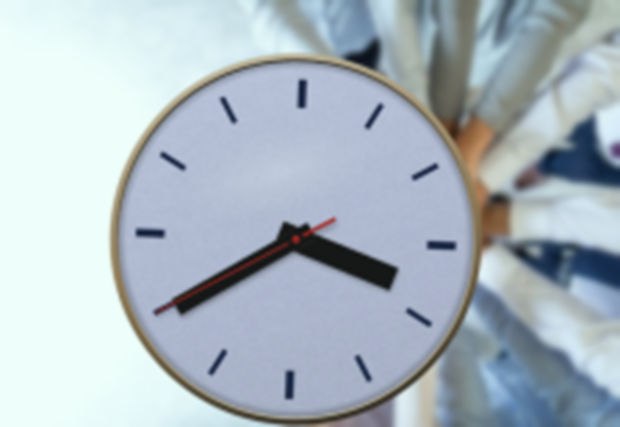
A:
3 h 39 min 40 s
